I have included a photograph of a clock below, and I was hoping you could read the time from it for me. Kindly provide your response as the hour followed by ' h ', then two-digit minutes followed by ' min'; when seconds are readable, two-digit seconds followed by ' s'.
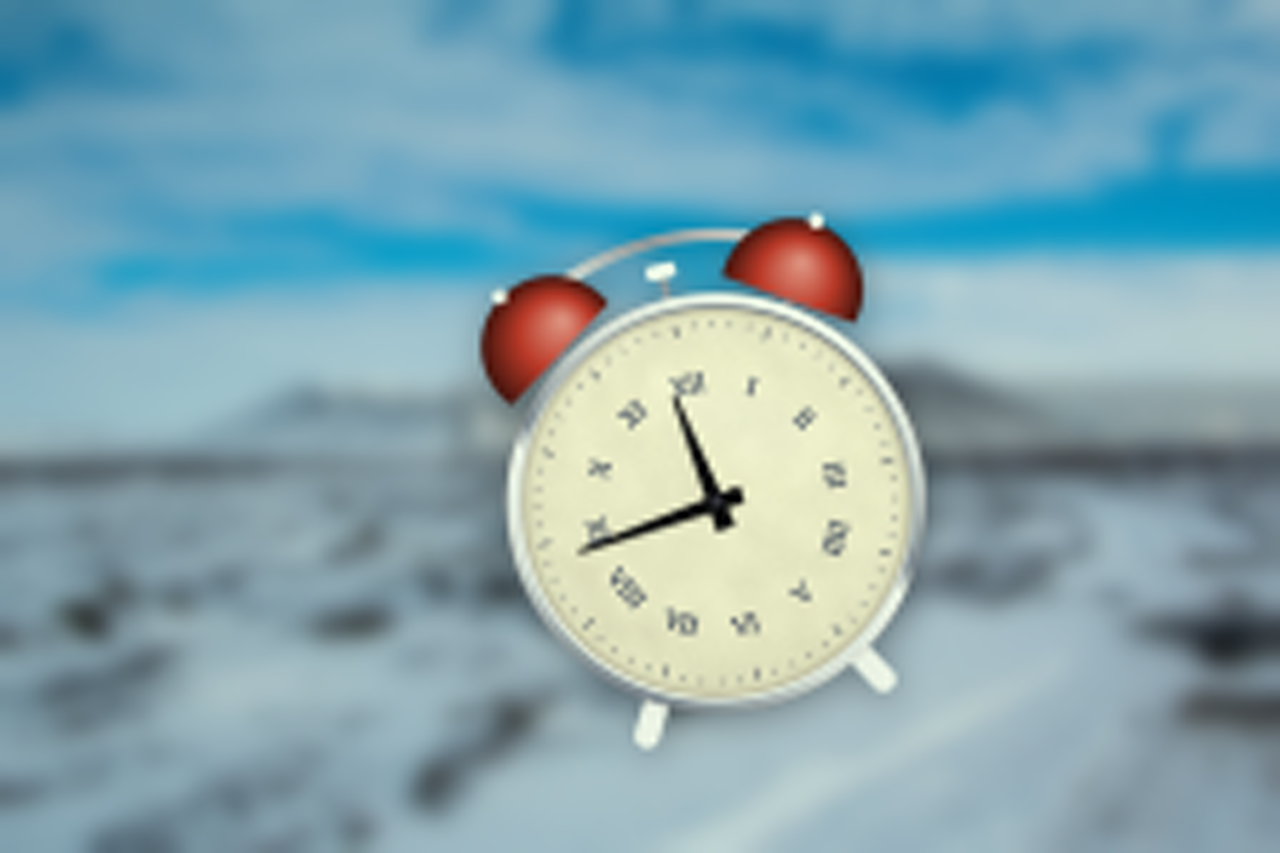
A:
11 h 44 min
